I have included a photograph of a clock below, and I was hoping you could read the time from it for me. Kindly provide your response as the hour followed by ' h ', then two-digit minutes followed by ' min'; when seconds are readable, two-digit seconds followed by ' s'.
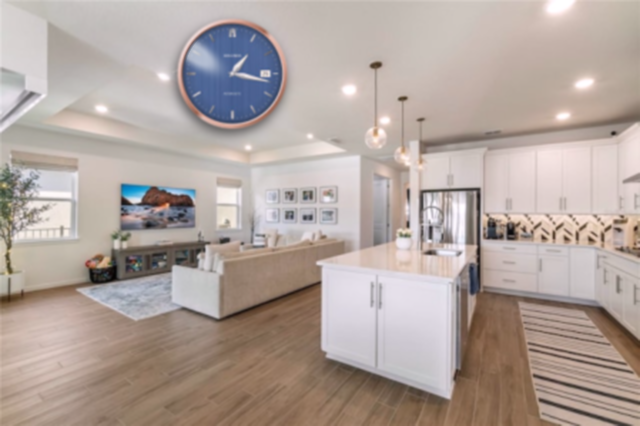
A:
1 h 17 min
